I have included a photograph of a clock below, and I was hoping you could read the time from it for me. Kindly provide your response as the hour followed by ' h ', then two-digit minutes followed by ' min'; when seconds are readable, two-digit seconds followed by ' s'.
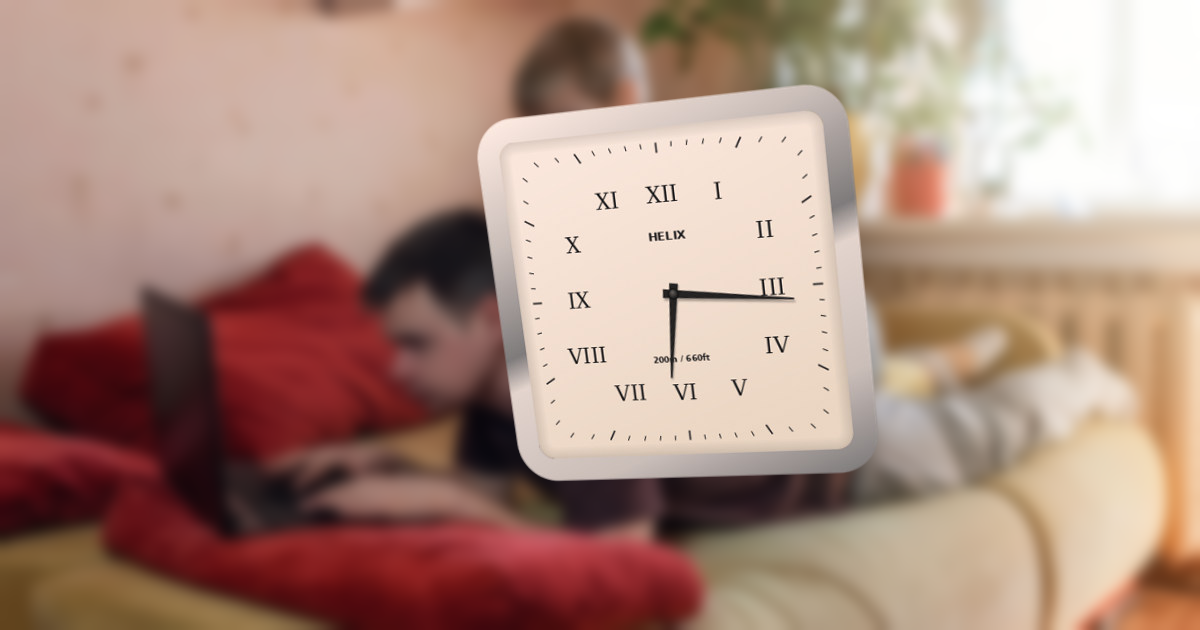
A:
6 h 16 min
